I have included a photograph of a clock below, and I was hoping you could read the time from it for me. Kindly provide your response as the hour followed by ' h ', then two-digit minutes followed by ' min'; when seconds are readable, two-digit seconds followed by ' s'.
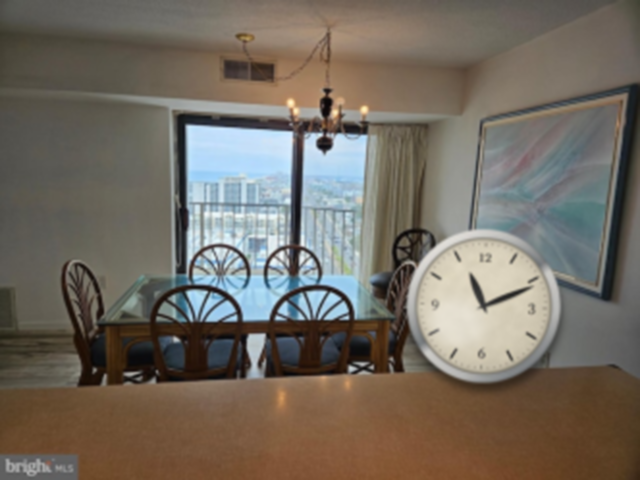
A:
11 h 11 min
